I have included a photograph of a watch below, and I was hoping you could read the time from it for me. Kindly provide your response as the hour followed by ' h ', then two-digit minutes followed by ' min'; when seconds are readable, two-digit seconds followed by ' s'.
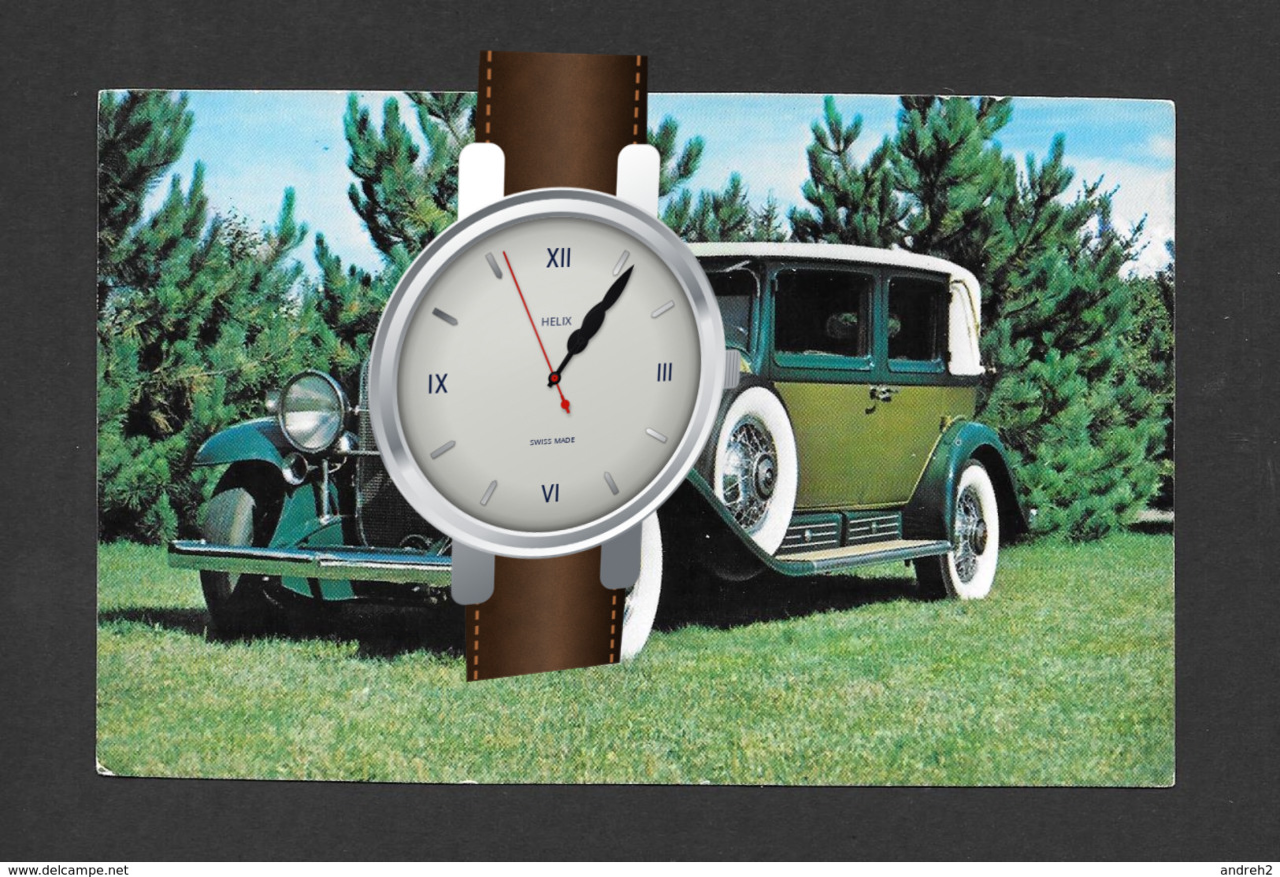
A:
1 h 05 min 56 s
